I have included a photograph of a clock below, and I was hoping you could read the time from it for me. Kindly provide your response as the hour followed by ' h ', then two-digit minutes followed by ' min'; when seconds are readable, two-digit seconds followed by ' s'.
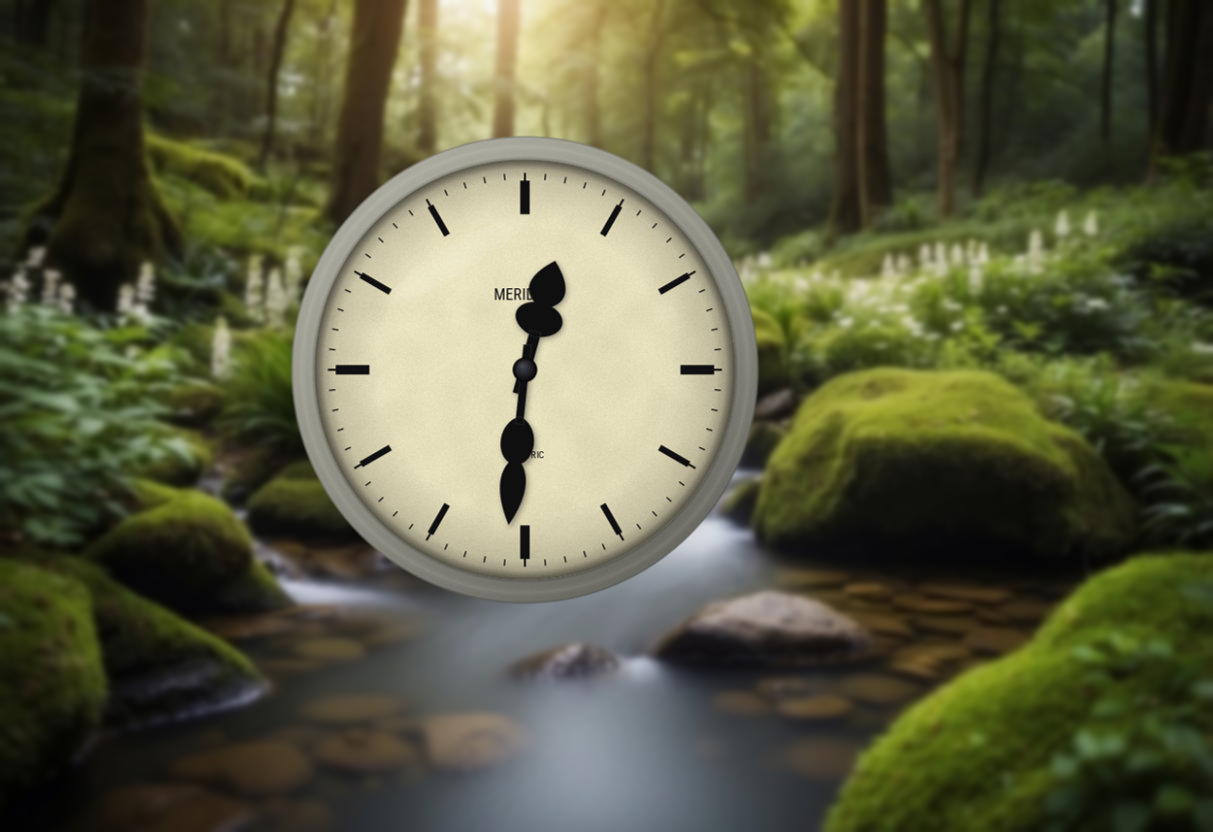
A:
12 h 31 min
